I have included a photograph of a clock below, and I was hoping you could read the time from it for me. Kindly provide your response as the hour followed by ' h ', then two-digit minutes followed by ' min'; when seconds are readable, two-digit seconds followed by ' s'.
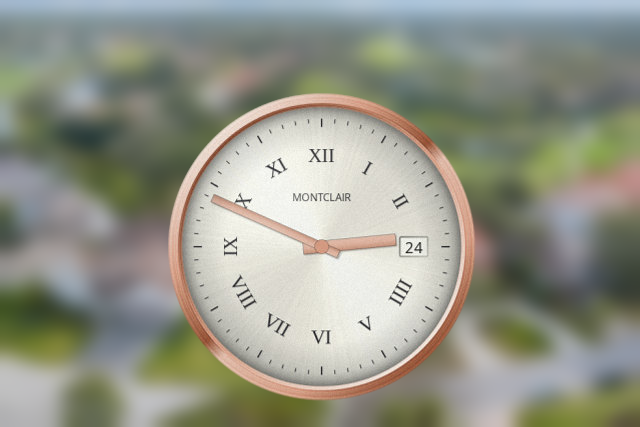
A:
2 h 49 min
